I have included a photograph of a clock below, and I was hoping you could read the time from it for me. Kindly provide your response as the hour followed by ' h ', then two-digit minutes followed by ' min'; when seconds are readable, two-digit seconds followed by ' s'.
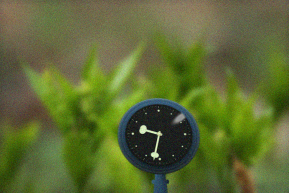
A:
9 h 32 min
